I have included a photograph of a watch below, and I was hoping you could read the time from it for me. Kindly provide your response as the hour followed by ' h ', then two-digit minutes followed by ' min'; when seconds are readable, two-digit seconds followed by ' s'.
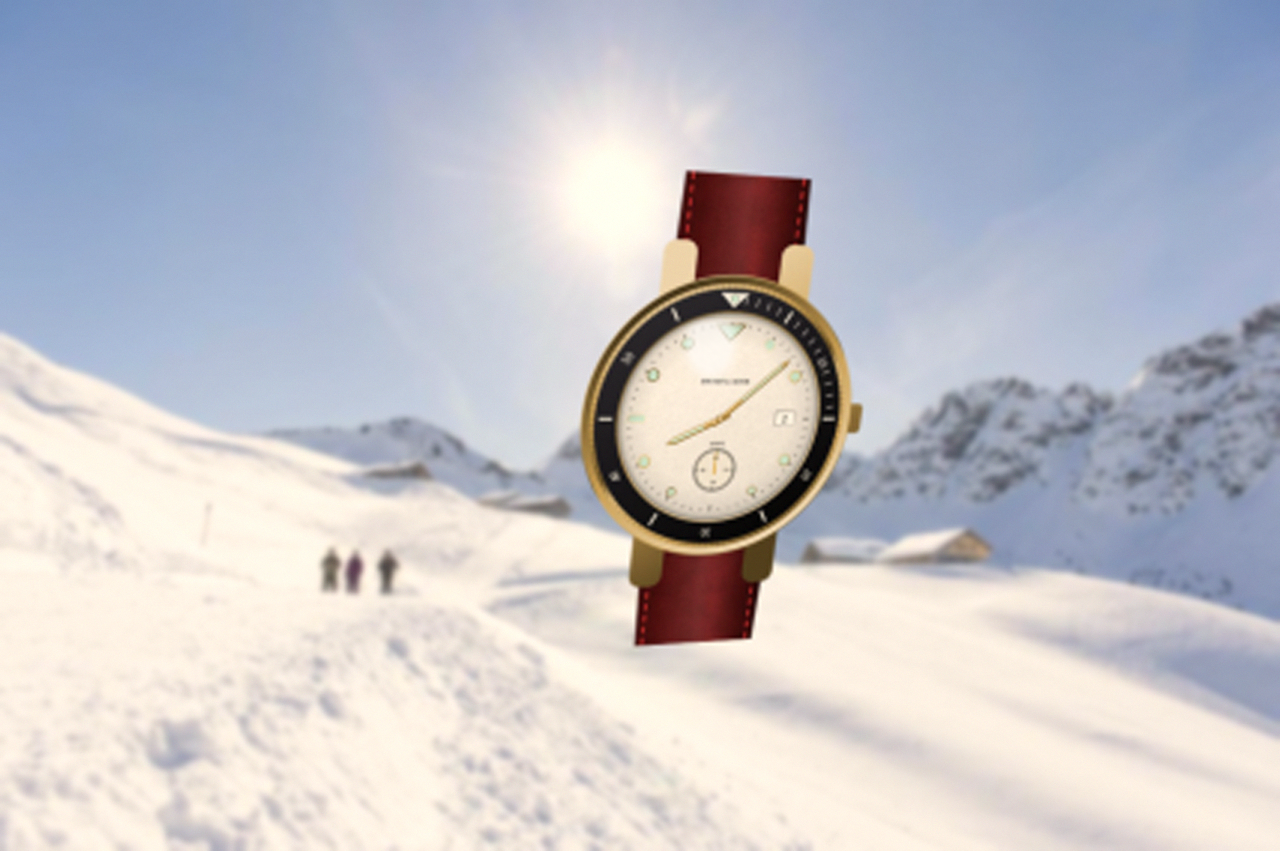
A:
8 h 08 min
